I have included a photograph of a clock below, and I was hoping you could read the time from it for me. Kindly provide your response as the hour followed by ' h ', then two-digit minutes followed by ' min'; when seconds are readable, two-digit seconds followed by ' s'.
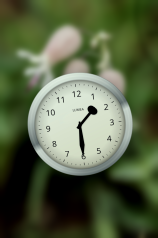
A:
1 h 30 min
